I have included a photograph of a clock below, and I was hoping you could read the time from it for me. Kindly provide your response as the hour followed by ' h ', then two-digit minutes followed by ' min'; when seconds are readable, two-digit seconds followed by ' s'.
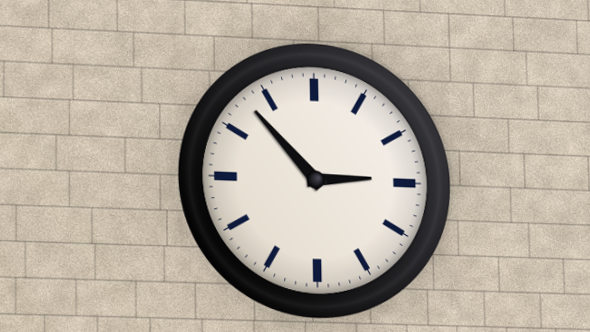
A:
2 h 53 min
